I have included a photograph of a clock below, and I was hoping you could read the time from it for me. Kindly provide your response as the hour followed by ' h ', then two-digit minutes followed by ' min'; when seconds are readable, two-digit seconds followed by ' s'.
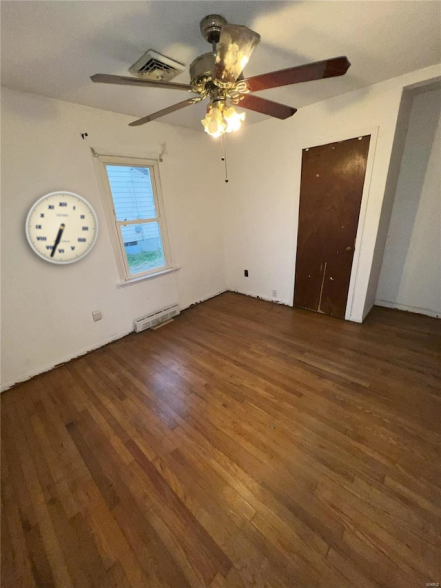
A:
6 h 33 min
